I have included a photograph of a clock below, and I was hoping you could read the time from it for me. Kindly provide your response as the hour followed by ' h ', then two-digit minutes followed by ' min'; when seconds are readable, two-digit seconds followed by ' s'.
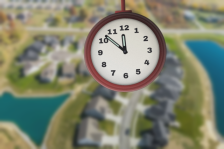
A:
11 h 52 min
